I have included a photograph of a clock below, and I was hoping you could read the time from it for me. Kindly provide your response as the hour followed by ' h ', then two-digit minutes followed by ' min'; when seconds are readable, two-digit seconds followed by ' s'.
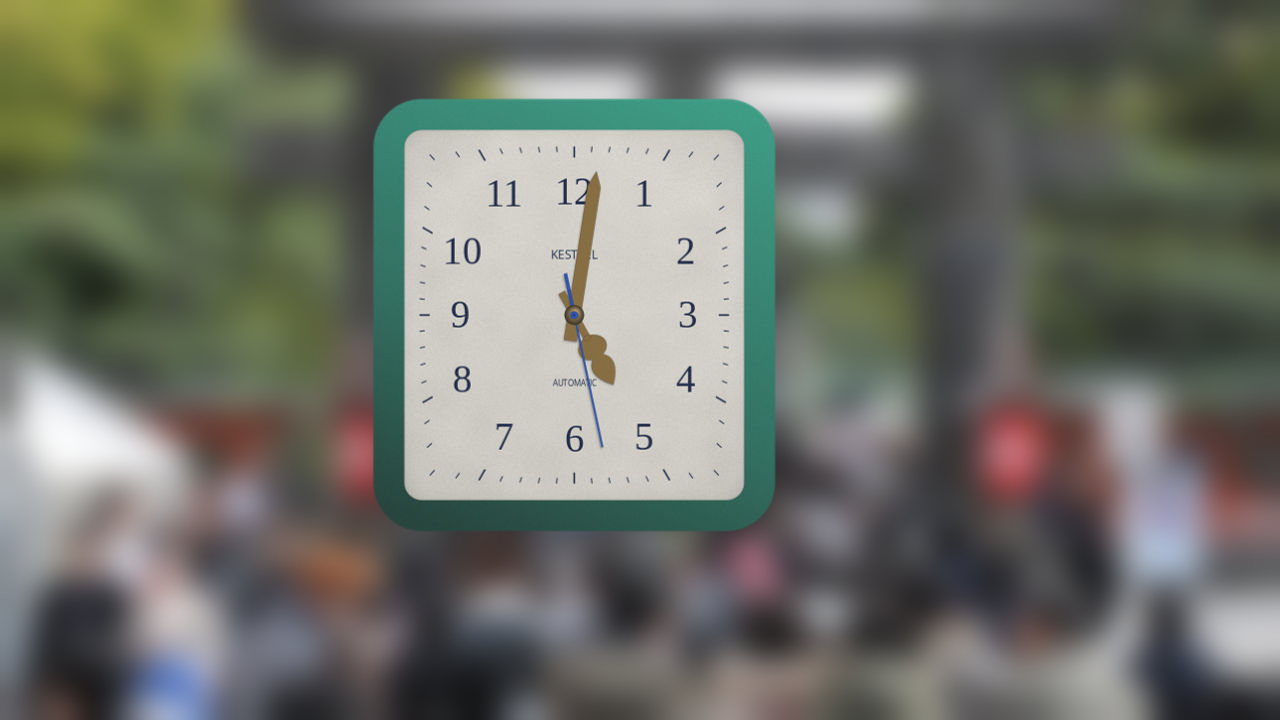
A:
5 h 01 min 28 s
